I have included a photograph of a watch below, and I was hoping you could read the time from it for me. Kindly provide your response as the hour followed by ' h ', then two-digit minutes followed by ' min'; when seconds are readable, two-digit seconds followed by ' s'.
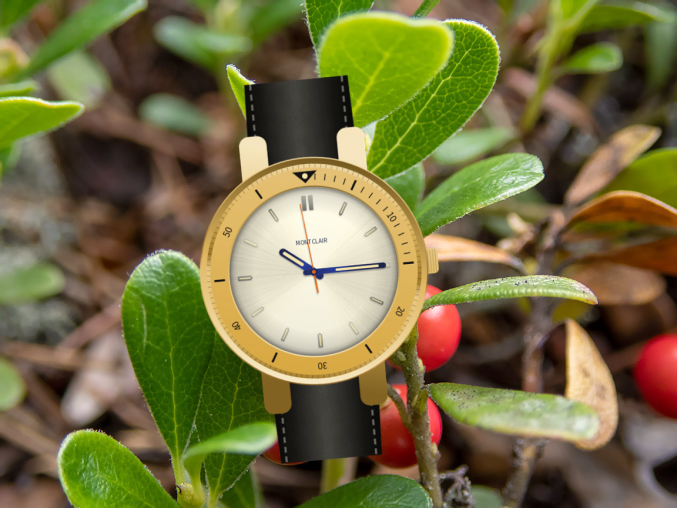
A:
10 h 14 min 59 s
